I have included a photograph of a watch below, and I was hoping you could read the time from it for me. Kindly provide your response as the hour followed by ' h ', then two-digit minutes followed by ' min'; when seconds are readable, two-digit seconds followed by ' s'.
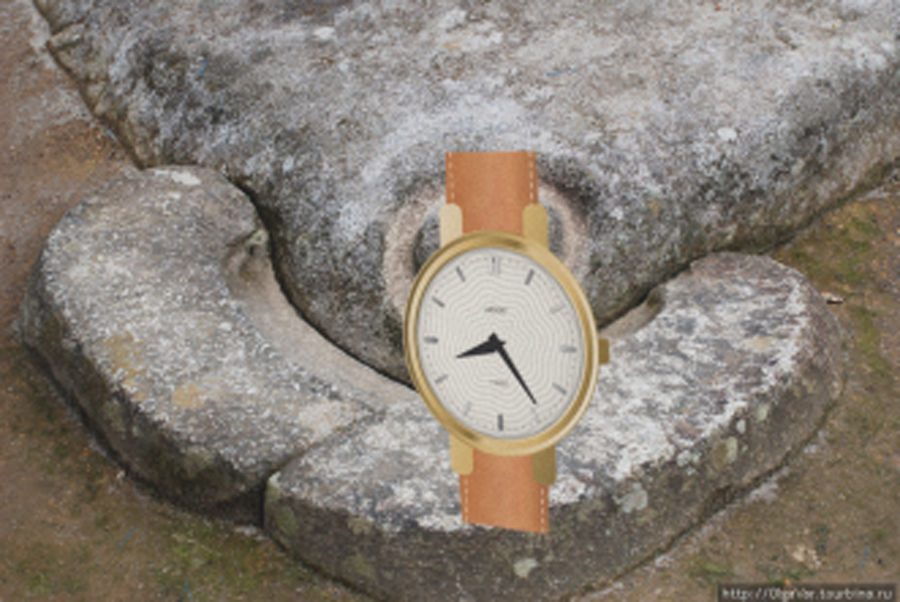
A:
8 h 24 min
